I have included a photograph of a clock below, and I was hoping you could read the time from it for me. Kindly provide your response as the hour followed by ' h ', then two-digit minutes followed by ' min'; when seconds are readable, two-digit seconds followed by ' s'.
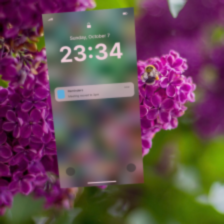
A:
23 h 34 min
